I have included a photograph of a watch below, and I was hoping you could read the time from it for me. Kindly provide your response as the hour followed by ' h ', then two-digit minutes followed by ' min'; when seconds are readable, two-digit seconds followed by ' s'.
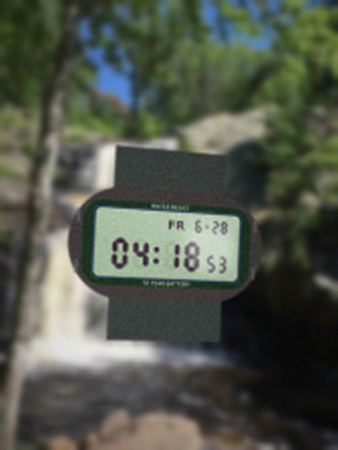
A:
4 h 18 min 53 s
